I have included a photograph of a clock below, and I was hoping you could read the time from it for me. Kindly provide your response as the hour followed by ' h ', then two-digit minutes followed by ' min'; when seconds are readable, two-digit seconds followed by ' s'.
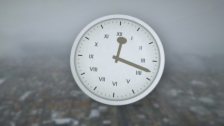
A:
12 h 18 min
